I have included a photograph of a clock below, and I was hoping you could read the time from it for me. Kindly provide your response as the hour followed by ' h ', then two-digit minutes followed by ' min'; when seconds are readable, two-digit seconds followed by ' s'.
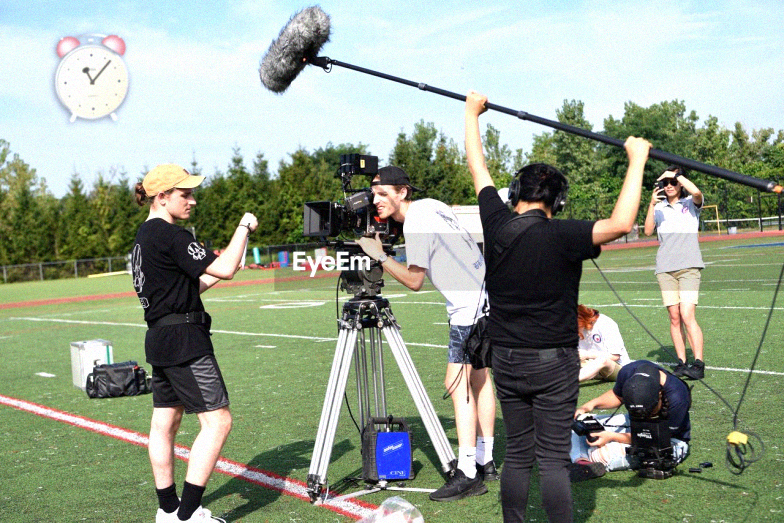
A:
11 h 07 min
